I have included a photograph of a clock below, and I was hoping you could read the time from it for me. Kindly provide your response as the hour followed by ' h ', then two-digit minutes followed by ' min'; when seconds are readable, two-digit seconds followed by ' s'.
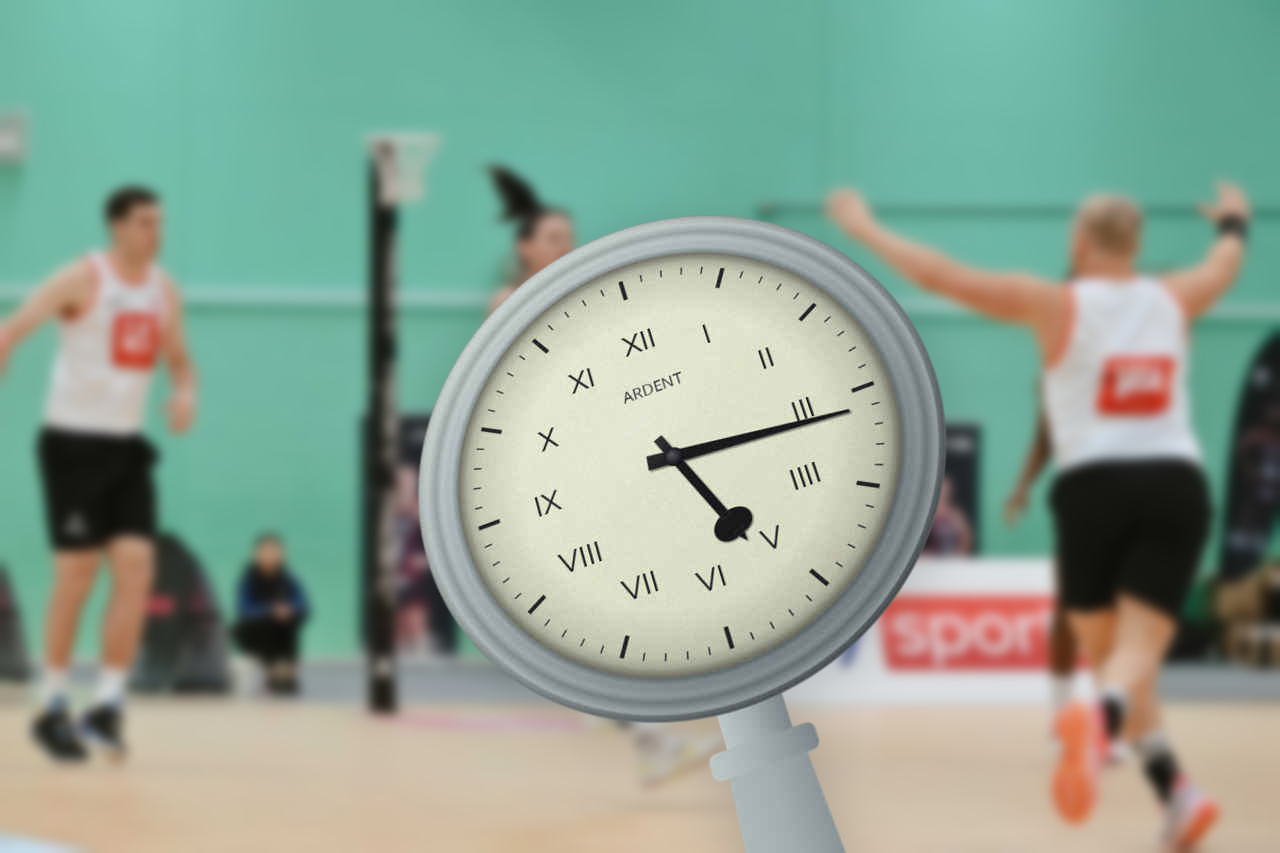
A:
5 h 16 min
